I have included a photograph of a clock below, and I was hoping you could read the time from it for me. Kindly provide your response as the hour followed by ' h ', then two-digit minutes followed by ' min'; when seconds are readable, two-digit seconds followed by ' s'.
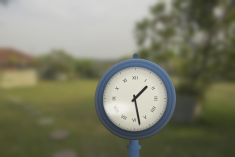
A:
1 h 28 min
